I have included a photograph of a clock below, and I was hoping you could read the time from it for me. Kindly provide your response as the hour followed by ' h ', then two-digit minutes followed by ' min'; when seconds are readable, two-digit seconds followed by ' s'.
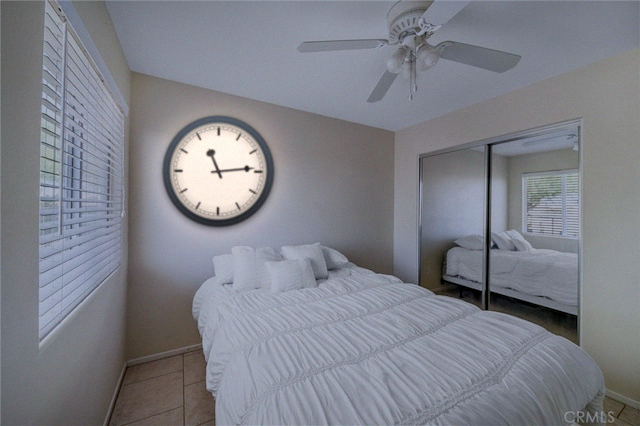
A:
11 h 14 min
